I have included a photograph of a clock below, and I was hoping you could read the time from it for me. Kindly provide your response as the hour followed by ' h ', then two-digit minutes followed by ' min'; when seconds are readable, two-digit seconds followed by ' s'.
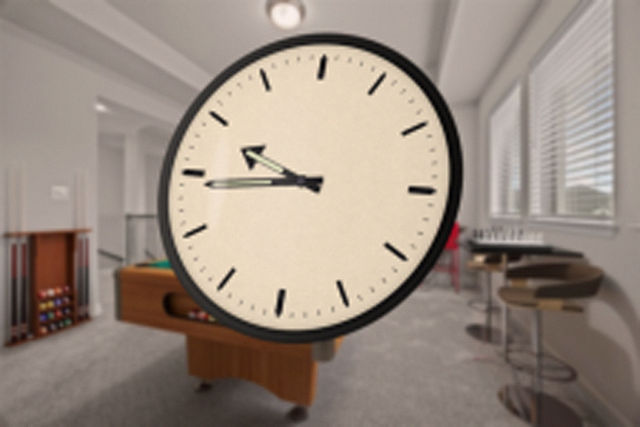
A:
9 h 44 min
